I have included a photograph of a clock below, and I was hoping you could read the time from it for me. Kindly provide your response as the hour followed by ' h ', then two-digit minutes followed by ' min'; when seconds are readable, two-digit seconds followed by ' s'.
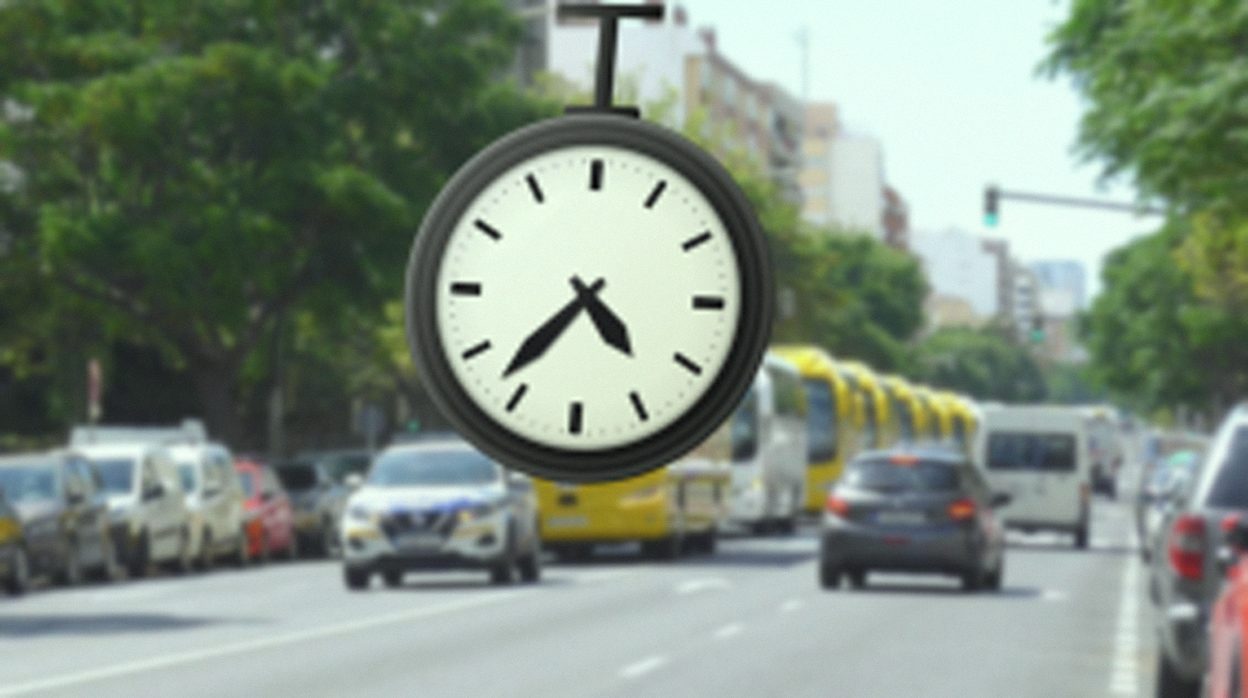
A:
4 h 37 min
